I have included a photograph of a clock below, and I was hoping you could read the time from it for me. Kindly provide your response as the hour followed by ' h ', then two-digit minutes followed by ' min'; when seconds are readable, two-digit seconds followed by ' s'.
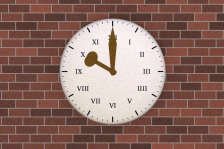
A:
10 h 00 min
